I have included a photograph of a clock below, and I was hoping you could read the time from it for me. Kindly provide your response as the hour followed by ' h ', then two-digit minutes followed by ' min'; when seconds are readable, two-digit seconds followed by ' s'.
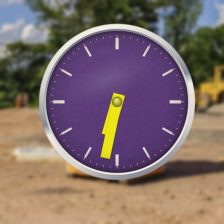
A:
6 h 32 min
